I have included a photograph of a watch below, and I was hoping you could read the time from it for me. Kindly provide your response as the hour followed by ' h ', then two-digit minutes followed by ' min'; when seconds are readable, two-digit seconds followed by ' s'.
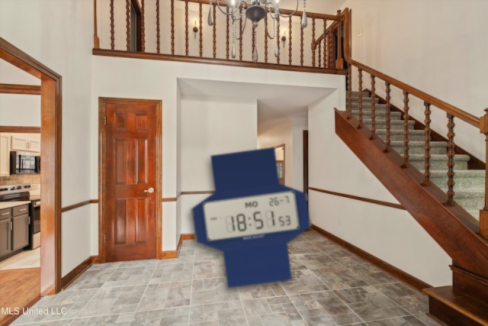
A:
18 h 51 min
